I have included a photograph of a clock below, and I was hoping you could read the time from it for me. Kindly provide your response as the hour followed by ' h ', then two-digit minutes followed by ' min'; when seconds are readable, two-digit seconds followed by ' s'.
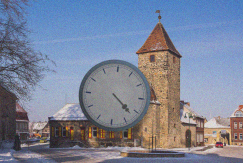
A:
4 h 22 min
